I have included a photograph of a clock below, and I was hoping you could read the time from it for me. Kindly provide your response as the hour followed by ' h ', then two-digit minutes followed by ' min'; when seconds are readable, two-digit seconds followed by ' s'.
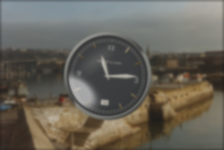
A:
11 h 14 min
